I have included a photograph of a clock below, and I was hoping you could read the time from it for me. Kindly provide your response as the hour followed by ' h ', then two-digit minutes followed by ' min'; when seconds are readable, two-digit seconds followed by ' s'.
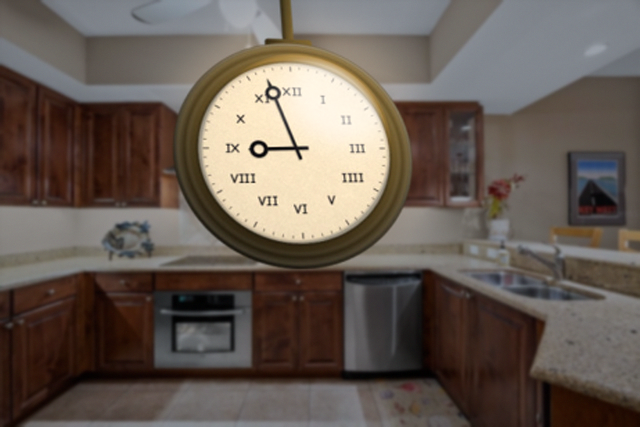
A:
8 h 57 min
